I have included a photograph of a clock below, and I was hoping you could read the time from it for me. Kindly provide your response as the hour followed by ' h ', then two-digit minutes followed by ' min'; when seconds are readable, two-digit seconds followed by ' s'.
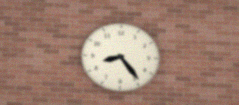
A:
8 h 24 min
